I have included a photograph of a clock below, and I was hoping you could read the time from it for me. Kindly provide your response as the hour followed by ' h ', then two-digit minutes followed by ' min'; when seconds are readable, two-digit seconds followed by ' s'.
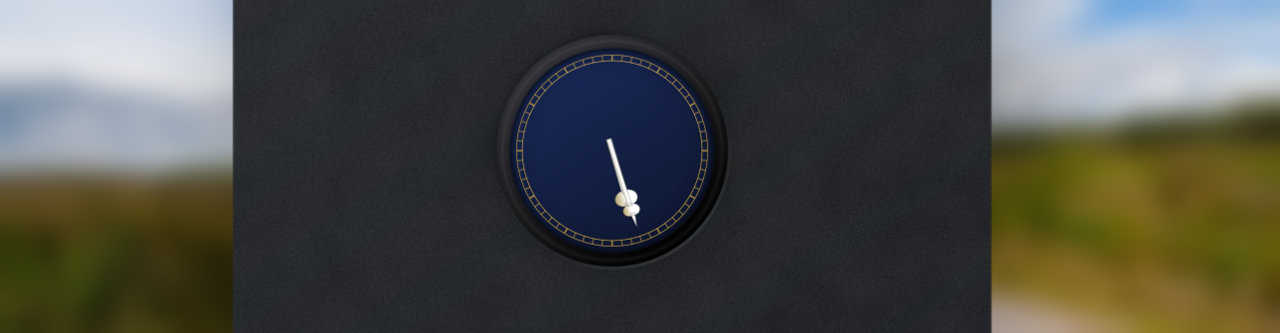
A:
5 h 27 min
